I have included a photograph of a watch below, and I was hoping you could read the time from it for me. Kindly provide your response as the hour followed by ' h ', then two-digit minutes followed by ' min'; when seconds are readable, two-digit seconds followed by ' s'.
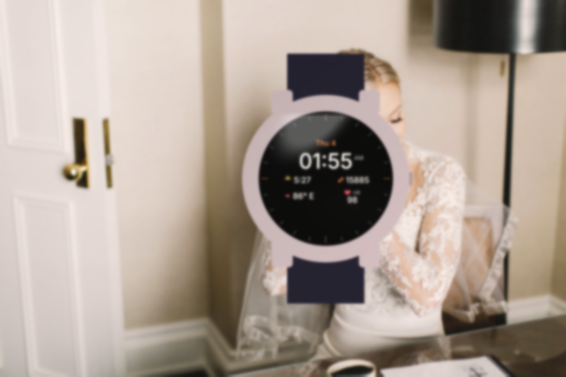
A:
1 h 55 min
